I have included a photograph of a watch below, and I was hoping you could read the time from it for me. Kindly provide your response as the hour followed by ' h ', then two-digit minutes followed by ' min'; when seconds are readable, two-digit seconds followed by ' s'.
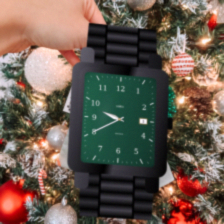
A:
9 h 40 min
